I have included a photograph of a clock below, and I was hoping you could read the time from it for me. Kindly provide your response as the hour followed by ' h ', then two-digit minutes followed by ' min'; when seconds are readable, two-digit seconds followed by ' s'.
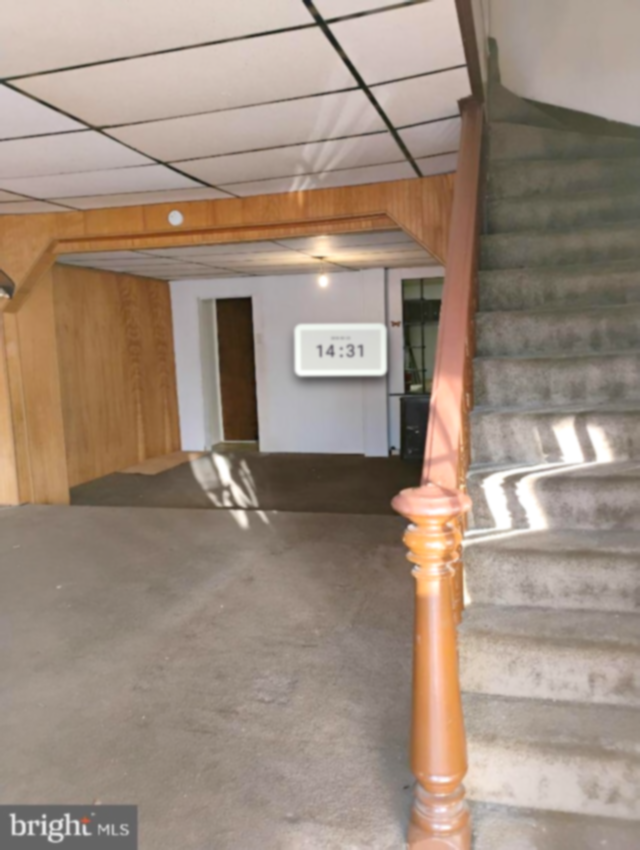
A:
14 h 31 min
